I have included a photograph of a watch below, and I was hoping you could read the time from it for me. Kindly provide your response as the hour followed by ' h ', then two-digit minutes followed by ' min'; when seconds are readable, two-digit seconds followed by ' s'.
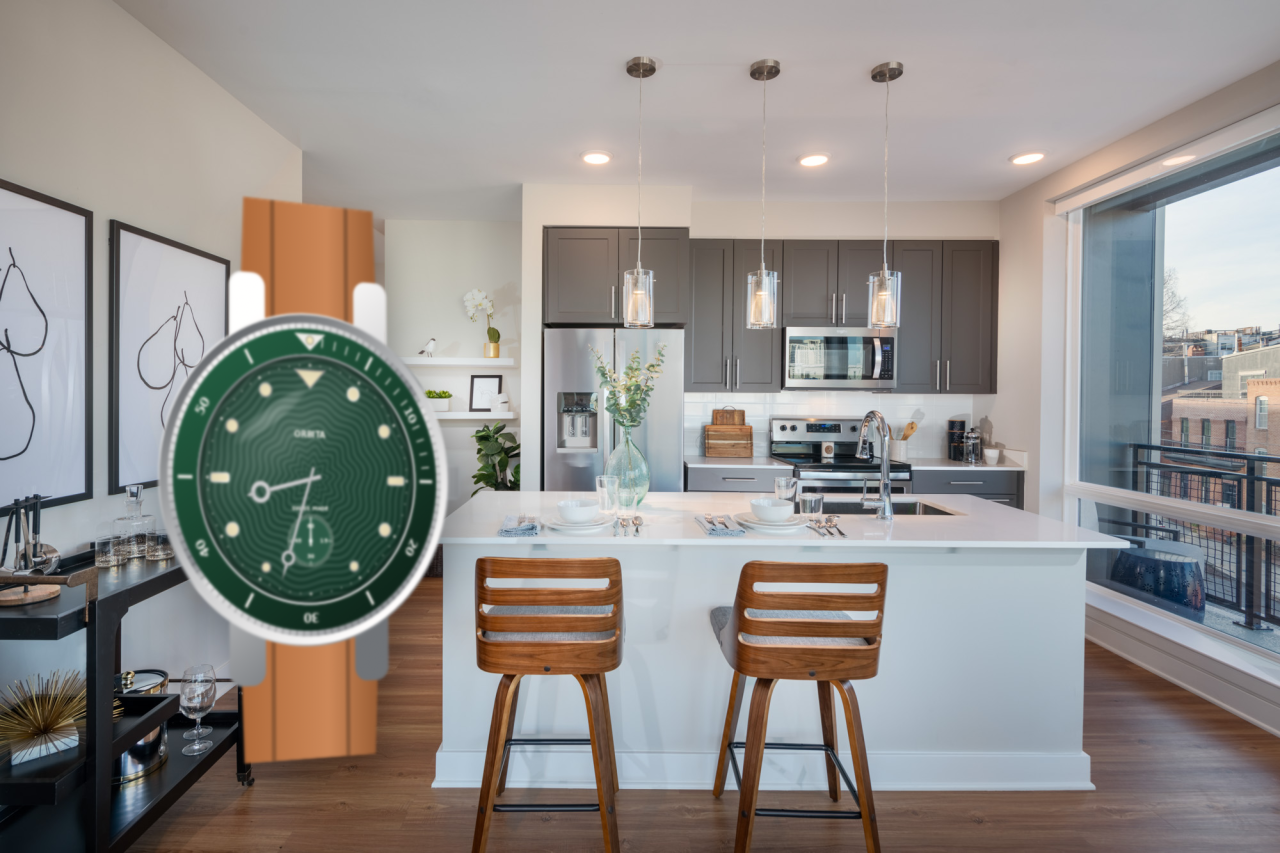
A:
8 h 33 min
